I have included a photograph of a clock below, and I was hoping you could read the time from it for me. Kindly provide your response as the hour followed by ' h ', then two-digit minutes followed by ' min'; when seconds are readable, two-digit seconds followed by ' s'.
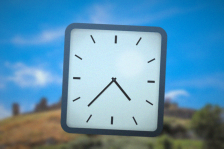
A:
4 h 37 min
